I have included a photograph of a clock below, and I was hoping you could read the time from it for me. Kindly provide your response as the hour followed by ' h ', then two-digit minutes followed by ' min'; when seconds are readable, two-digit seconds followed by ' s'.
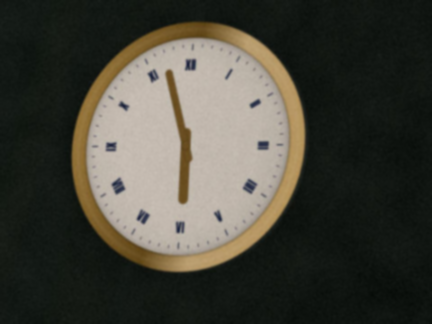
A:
5 h 57 min
